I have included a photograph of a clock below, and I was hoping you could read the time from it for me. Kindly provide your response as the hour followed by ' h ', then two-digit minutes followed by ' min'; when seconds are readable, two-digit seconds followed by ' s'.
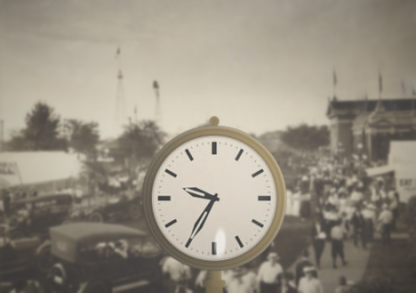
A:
9 h 35 min
